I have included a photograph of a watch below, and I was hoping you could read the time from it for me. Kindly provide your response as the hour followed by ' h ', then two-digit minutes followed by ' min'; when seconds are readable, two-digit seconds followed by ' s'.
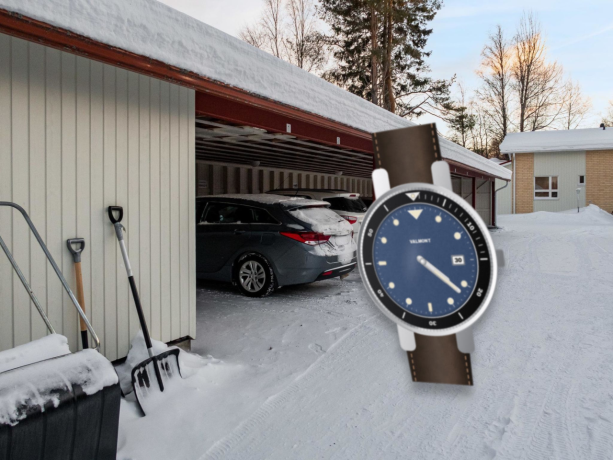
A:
4 h 22 min
